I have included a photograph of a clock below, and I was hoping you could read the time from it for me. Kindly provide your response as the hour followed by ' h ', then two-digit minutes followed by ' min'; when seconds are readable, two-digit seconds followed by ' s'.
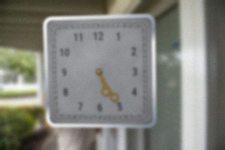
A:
5 h 25 min
